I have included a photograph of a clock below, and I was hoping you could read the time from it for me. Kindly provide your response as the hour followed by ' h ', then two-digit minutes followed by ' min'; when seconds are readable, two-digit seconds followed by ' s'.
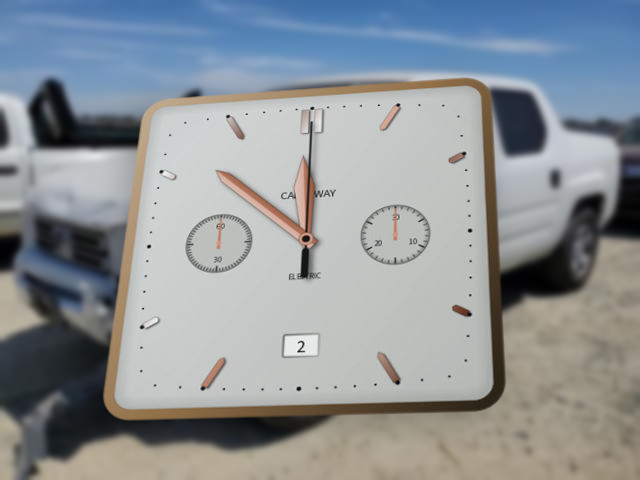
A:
11 h 52 min
